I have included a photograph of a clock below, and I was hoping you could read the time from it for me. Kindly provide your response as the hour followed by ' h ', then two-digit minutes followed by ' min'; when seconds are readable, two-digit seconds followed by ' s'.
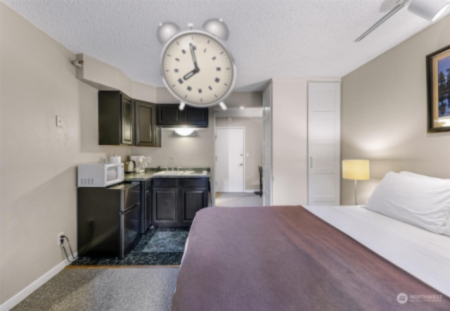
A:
7 h 59 min
